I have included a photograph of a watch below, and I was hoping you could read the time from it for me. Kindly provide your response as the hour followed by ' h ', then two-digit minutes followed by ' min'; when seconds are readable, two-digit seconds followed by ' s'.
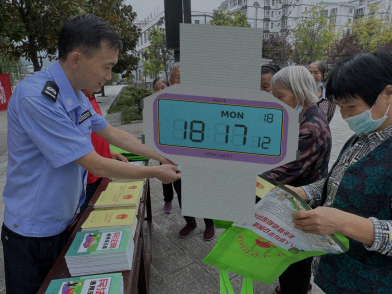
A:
18 h 17 min 12 s
